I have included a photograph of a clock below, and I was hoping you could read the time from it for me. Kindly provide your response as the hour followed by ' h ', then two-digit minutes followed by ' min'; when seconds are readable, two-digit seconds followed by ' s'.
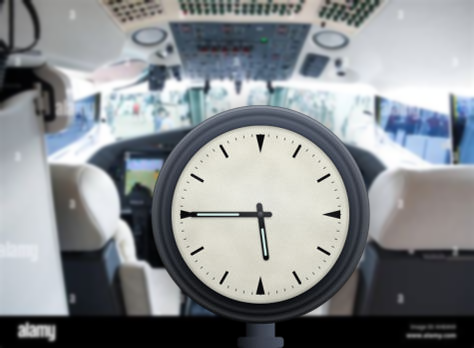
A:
5 h 45 min
